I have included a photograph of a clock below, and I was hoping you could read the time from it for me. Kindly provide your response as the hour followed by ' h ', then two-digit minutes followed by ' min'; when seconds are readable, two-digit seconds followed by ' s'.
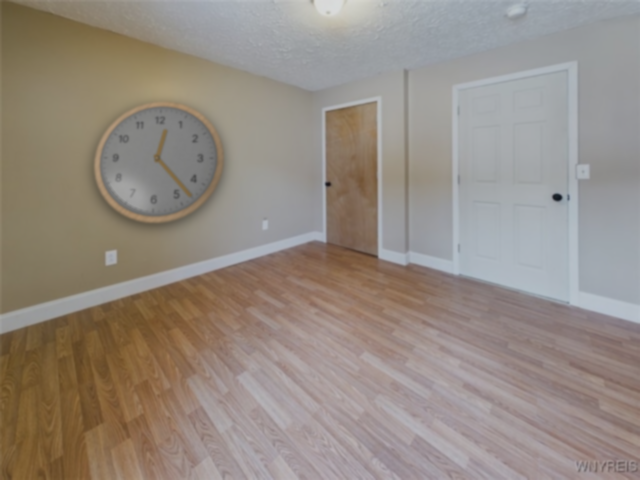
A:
12 h 23 min
